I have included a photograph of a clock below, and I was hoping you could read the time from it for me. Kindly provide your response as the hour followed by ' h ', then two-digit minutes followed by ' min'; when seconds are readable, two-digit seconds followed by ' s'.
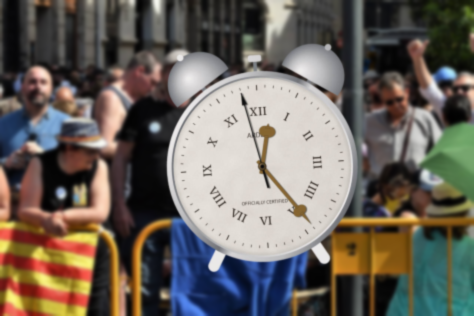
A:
12 h 23 min 58 s
